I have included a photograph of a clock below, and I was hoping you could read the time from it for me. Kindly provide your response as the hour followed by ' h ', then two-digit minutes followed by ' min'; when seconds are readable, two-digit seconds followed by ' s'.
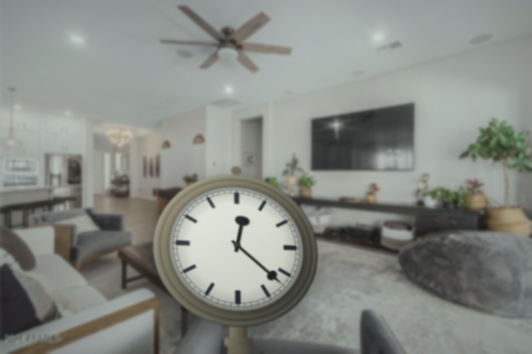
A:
12 h 22 min
